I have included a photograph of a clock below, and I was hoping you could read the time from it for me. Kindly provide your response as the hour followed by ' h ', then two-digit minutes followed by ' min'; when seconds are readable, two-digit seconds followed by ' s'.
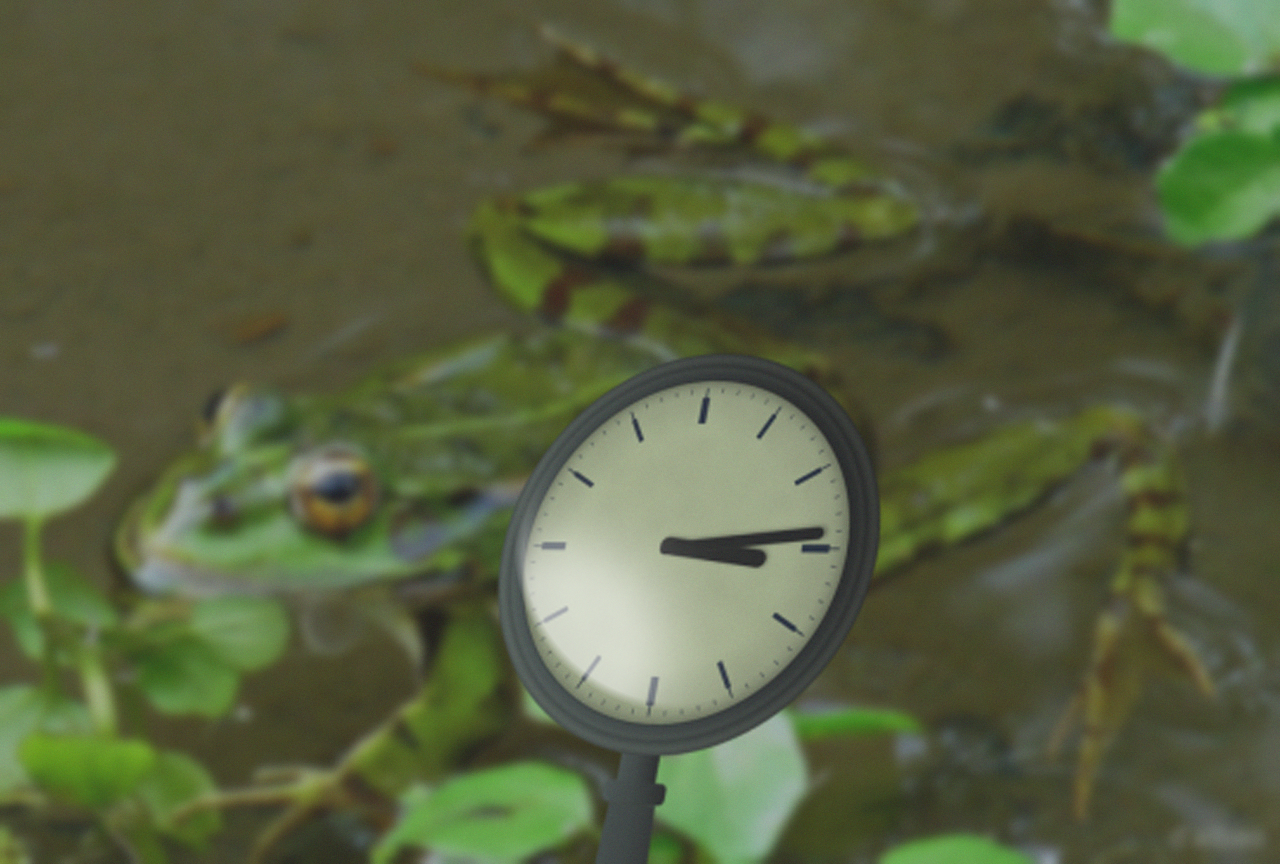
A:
3 h 14 min
